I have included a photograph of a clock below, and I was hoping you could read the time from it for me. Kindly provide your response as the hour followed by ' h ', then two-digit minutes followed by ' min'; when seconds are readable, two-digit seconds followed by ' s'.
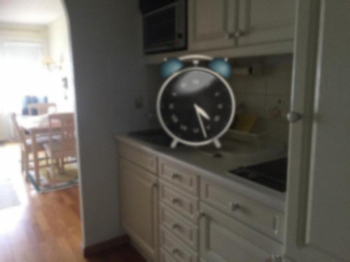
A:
4 h 27 min
